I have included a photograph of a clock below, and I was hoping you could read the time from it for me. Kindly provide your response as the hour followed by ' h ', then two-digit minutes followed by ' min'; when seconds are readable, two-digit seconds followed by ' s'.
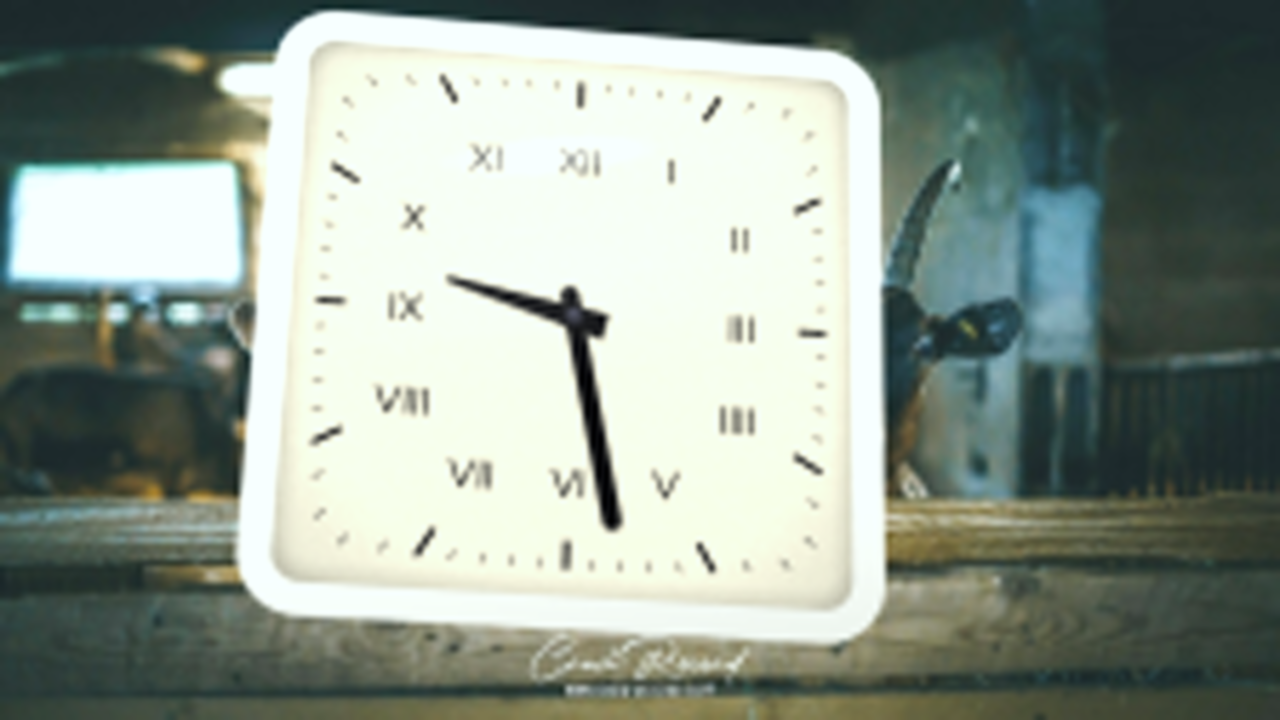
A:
9 h 28 min
